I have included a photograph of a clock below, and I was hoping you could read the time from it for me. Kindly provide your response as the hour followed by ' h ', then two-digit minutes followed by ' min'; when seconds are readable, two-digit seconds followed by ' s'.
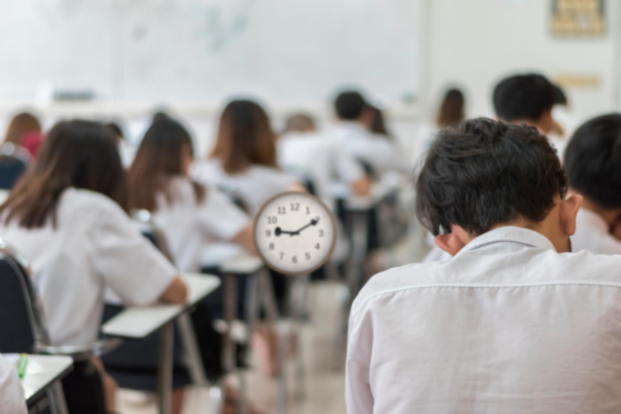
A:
9 h 10 min
